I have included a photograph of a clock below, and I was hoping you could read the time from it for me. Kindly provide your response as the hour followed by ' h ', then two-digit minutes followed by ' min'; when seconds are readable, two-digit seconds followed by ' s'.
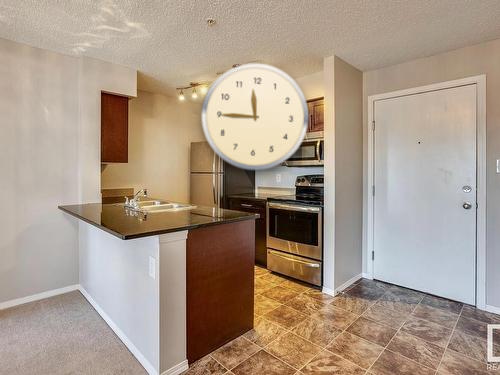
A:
11 h 45 min
